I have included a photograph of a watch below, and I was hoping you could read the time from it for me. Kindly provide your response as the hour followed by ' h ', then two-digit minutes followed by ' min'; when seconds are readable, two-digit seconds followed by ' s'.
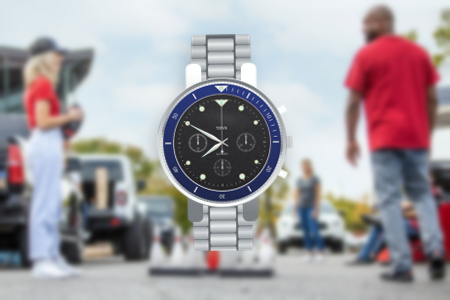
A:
7 h 50 min
